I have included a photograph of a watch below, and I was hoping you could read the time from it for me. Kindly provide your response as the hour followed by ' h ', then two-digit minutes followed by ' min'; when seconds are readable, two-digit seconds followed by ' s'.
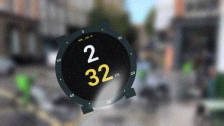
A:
2 h 32 min
